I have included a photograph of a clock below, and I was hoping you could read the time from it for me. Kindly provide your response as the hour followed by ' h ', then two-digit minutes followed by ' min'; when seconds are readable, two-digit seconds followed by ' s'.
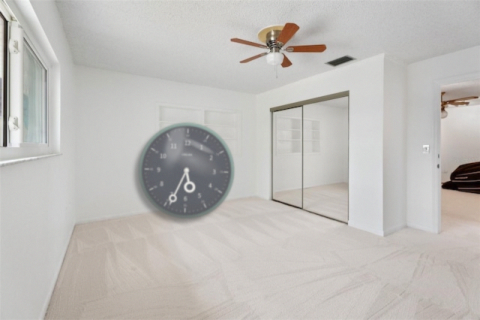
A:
5 h 34 min
